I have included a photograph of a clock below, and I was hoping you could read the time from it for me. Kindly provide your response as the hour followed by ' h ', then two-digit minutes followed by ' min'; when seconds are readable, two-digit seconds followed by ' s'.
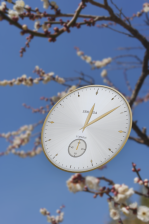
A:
12 h 08 min
